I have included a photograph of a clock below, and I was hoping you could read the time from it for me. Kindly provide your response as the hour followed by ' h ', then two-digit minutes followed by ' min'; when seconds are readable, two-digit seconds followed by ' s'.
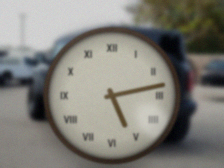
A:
5 h 13 min
